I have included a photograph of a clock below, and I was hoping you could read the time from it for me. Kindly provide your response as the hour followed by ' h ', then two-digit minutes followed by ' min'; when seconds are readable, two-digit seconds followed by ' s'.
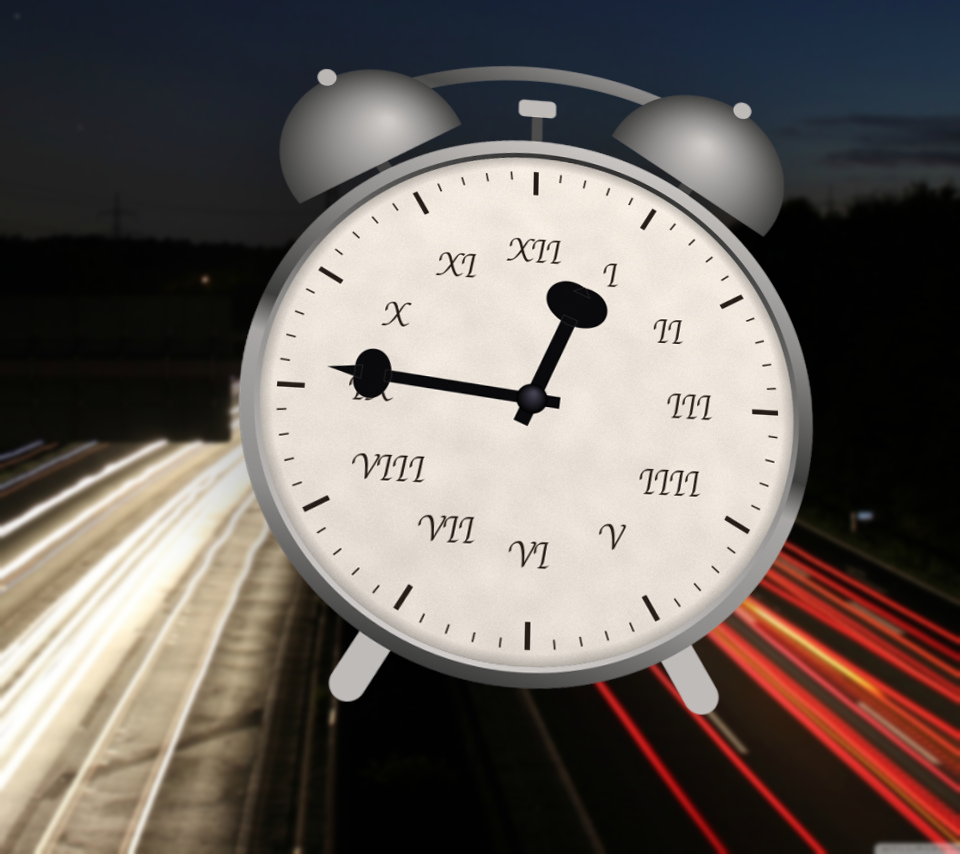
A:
12 h 46 min
